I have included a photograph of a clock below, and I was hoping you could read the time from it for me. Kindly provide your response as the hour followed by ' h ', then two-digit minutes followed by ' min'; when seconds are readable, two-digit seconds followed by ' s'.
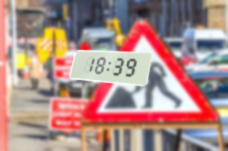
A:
18 h 39 min
